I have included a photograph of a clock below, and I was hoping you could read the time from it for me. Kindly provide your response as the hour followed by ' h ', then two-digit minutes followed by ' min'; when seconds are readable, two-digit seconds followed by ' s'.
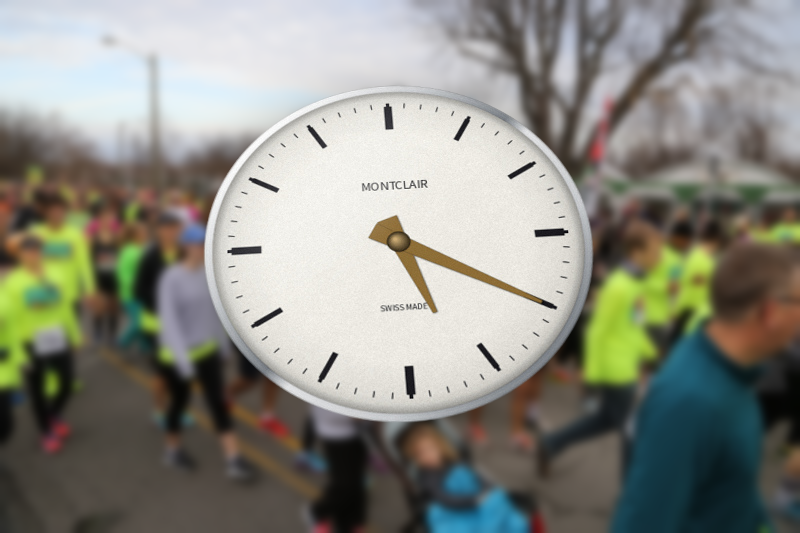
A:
5 h 20 min
